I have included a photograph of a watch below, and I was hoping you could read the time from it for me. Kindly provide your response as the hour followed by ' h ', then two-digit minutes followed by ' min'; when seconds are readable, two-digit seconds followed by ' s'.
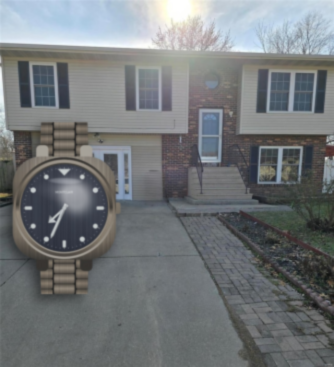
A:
7 h 34 min
